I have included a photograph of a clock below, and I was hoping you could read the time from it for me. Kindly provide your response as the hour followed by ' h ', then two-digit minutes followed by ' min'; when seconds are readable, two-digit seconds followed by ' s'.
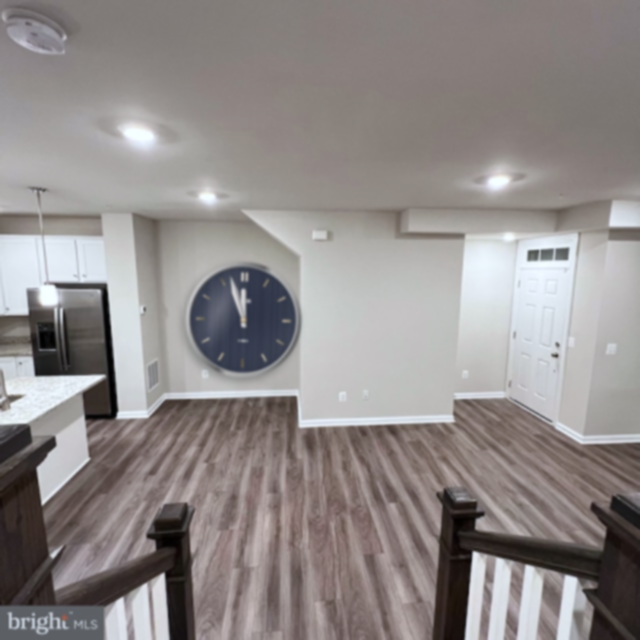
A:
11 h 57 min
